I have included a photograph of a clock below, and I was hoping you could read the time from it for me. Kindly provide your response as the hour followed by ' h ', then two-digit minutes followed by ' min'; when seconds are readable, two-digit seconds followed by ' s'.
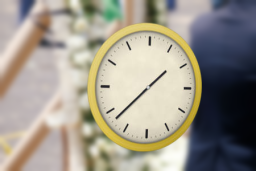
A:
1 h 38 min
